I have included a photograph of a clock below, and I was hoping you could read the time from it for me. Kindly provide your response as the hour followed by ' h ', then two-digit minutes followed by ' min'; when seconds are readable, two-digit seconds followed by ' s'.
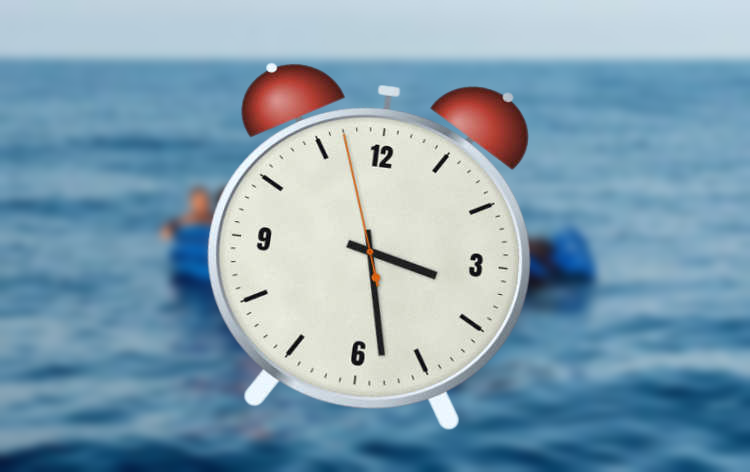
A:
3 h 27 min 57 s
